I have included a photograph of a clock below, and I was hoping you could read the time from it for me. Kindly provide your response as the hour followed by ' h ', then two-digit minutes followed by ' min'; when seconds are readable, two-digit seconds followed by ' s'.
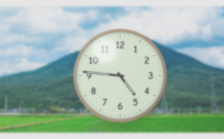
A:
4 h 46 min
